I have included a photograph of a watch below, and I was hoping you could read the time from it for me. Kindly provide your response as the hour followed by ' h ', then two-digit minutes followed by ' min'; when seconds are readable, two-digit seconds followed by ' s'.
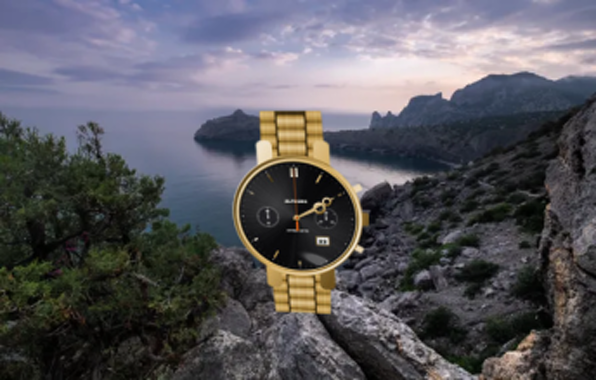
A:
2 h 10 min
